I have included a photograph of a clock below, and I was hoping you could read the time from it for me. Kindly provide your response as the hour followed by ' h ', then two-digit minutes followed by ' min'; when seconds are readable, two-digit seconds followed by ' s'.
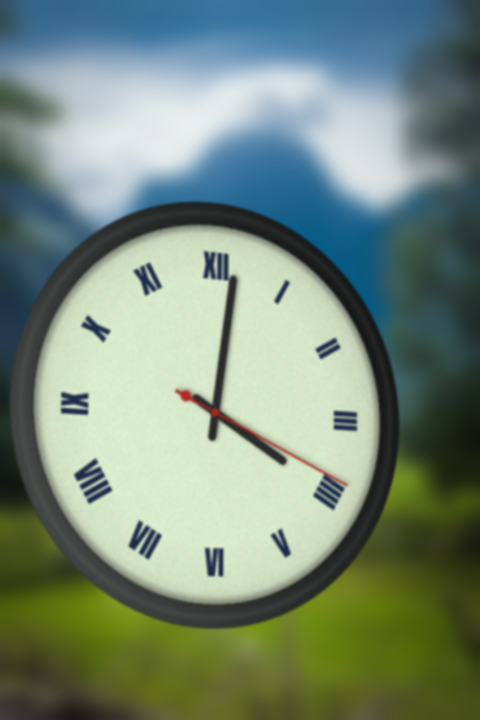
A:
4 h 01 min 19 s
